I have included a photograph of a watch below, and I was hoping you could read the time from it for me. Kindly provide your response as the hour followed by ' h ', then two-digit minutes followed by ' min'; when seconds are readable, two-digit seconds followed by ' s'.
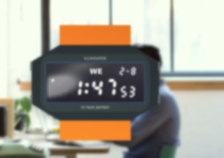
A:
1 h 47 min 53 s
